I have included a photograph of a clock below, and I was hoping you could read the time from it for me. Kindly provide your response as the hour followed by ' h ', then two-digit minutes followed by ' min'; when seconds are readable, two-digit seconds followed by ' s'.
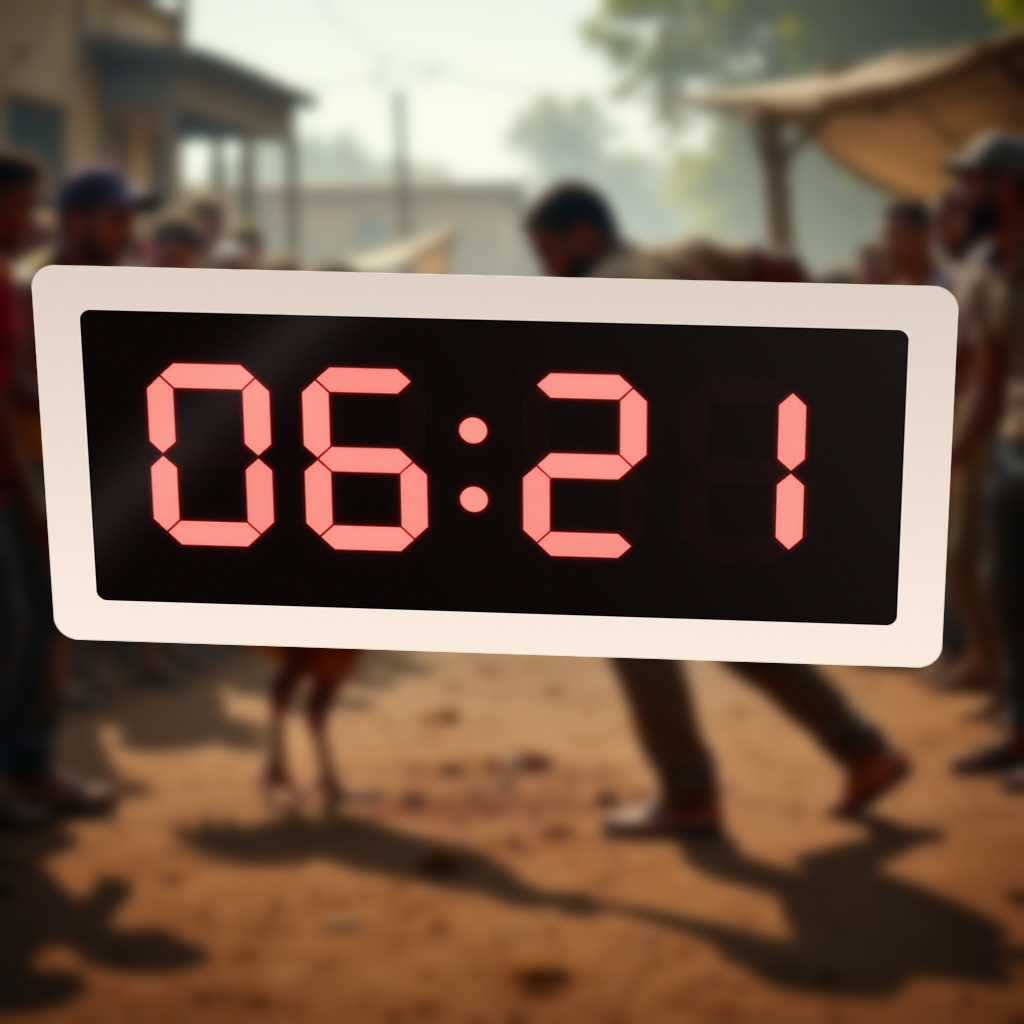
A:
6 h 21 min
